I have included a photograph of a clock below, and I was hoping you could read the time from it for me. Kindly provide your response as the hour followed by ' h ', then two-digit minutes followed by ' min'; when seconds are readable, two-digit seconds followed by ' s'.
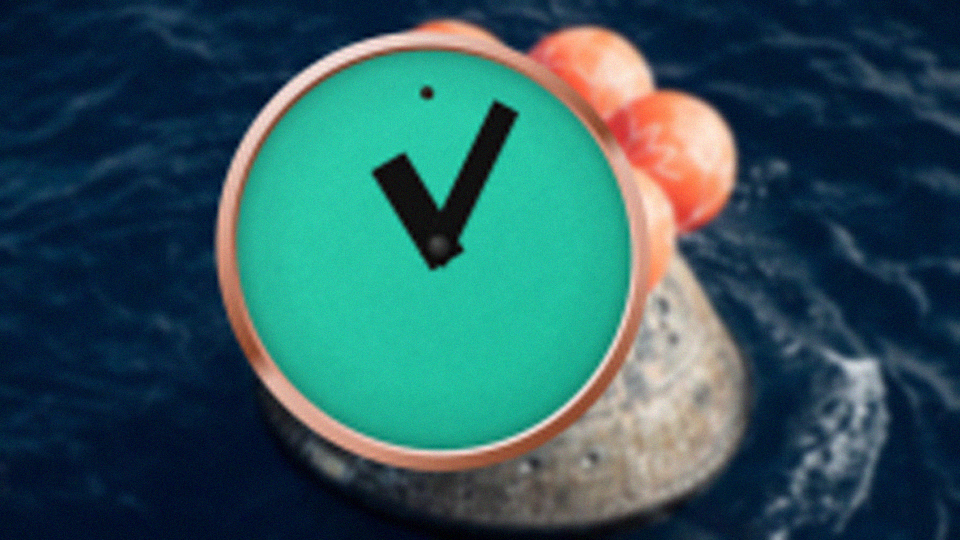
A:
11 h 05 min
